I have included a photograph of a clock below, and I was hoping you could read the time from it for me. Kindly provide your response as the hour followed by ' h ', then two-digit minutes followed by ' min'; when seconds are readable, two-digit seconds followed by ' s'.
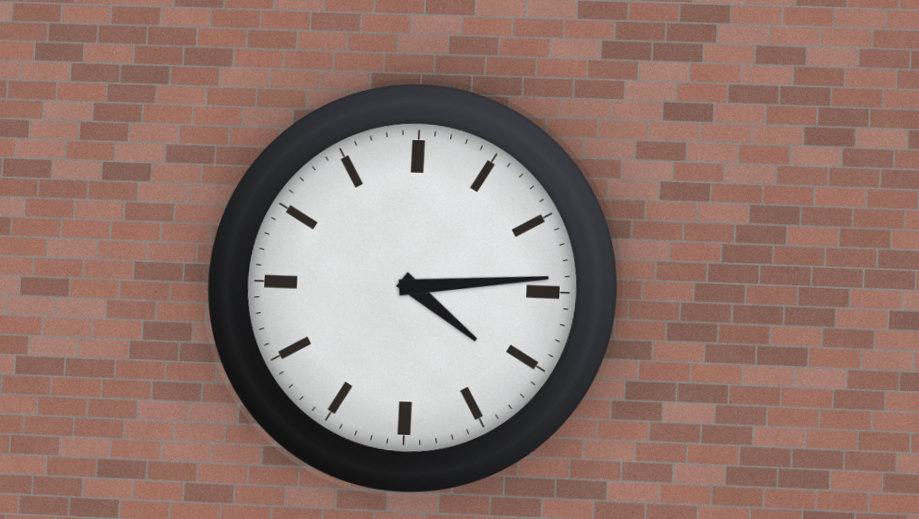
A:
4 h 14 min
